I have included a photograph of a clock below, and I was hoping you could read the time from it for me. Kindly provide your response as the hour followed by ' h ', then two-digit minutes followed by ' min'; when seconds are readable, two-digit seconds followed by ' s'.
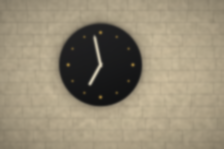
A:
6 h 58 min
